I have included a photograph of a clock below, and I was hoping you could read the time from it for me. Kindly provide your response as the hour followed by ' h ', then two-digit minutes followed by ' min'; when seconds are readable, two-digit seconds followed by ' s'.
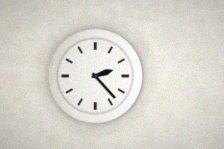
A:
2 h 23 min
